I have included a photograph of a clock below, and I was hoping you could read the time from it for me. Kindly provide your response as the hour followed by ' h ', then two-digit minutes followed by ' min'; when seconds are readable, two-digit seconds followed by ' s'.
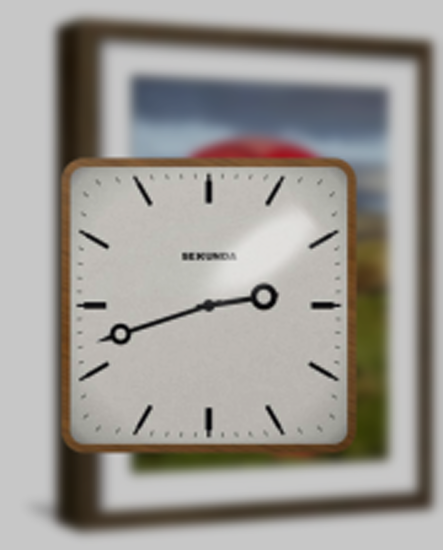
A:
2 h 42 min
